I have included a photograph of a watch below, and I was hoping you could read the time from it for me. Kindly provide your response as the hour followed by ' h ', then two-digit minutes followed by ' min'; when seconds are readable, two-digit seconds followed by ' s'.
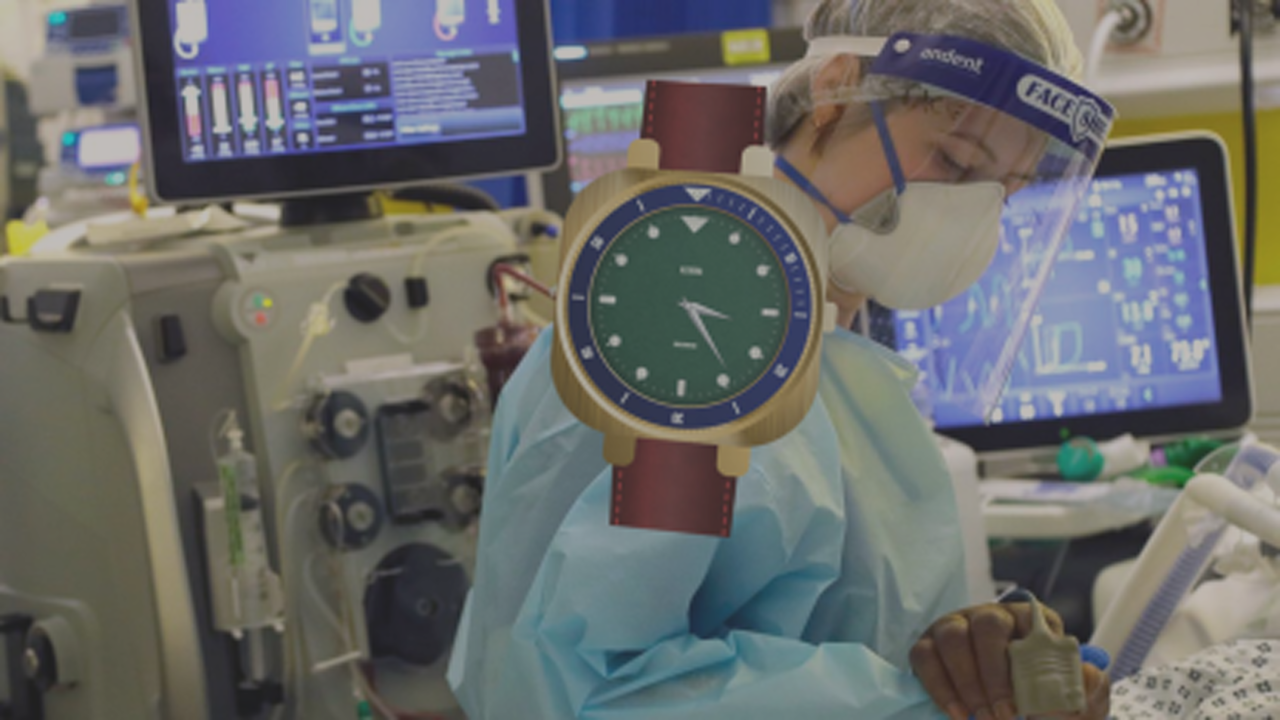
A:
3 h 24 min
